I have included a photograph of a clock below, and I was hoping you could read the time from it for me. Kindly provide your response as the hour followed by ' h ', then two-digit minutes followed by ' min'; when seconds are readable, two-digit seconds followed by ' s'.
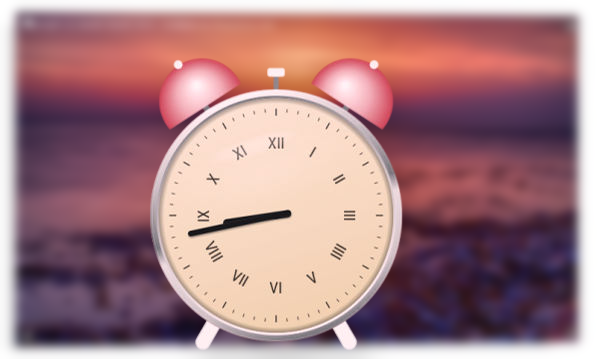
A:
8 h 43 min
